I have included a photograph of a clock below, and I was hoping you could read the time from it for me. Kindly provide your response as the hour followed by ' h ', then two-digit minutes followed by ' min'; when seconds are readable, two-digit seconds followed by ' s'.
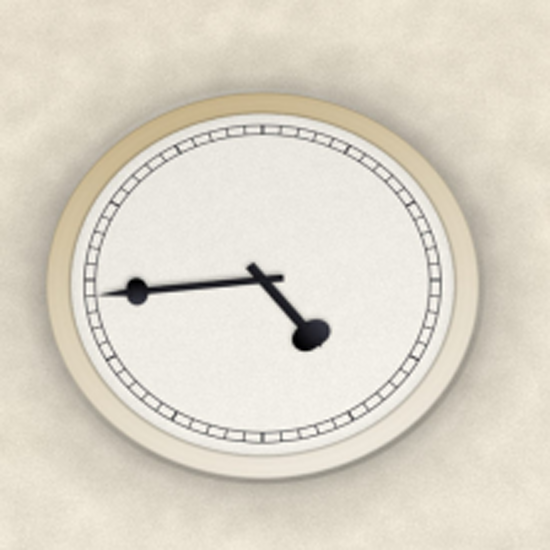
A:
4 h 44 min
